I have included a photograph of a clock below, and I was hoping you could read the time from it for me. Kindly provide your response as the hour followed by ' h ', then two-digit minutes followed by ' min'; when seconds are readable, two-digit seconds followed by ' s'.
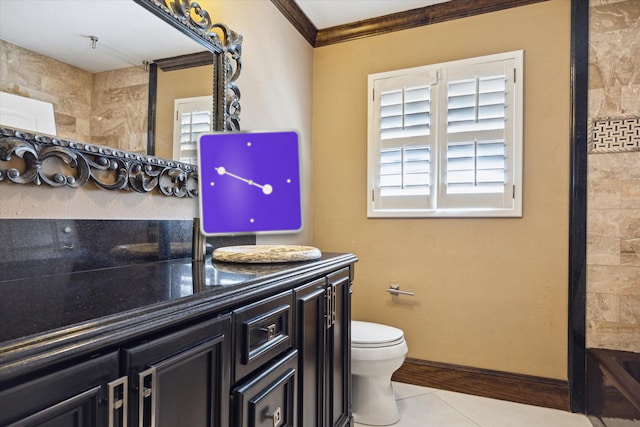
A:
3 h 49 min
